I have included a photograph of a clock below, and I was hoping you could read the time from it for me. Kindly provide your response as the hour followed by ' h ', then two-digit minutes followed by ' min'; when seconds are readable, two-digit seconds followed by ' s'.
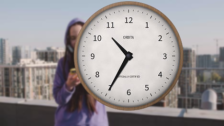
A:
10 h 35 min
